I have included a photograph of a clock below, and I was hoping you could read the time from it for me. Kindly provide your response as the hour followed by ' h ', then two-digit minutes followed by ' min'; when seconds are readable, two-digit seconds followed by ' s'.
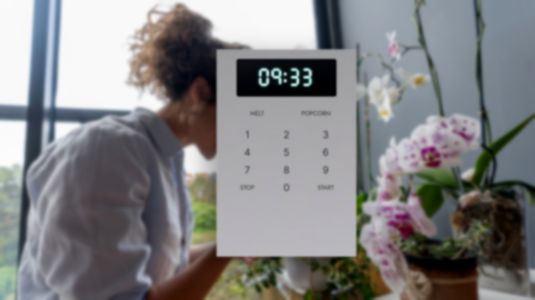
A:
9 h 33 min
